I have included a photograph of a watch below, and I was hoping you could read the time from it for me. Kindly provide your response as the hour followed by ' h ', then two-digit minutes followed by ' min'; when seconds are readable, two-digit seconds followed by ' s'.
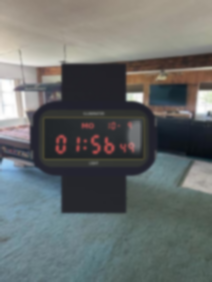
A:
1 h 56 min
